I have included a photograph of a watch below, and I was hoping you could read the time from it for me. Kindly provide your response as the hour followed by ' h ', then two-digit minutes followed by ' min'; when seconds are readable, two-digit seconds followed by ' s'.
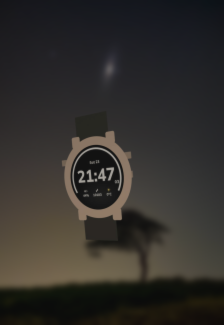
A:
21 h 47 min
